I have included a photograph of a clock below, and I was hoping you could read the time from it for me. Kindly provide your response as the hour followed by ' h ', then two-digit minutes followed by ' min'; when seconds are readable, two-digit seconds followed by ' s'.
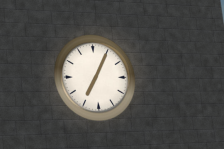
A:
7 h 05 min
